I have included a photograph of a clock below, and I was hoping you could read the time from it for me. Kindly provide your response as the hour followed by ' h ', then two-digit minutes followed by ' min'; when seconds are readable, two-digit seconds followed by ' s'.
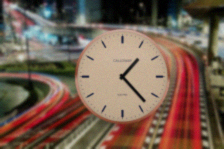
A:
1 h 23 min
